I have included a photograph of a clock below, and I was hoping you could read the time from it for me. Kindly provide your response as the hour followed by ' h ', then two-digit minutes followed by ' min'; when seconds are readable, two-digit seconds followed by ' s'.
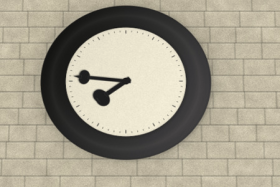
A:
7 h 46 min
